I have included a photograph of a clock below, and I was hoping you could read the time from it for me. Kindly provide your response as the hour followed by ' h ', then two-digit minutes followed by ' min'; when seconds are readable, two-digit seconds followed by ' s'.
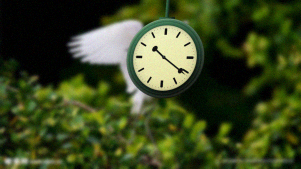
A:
10 h 21 min
